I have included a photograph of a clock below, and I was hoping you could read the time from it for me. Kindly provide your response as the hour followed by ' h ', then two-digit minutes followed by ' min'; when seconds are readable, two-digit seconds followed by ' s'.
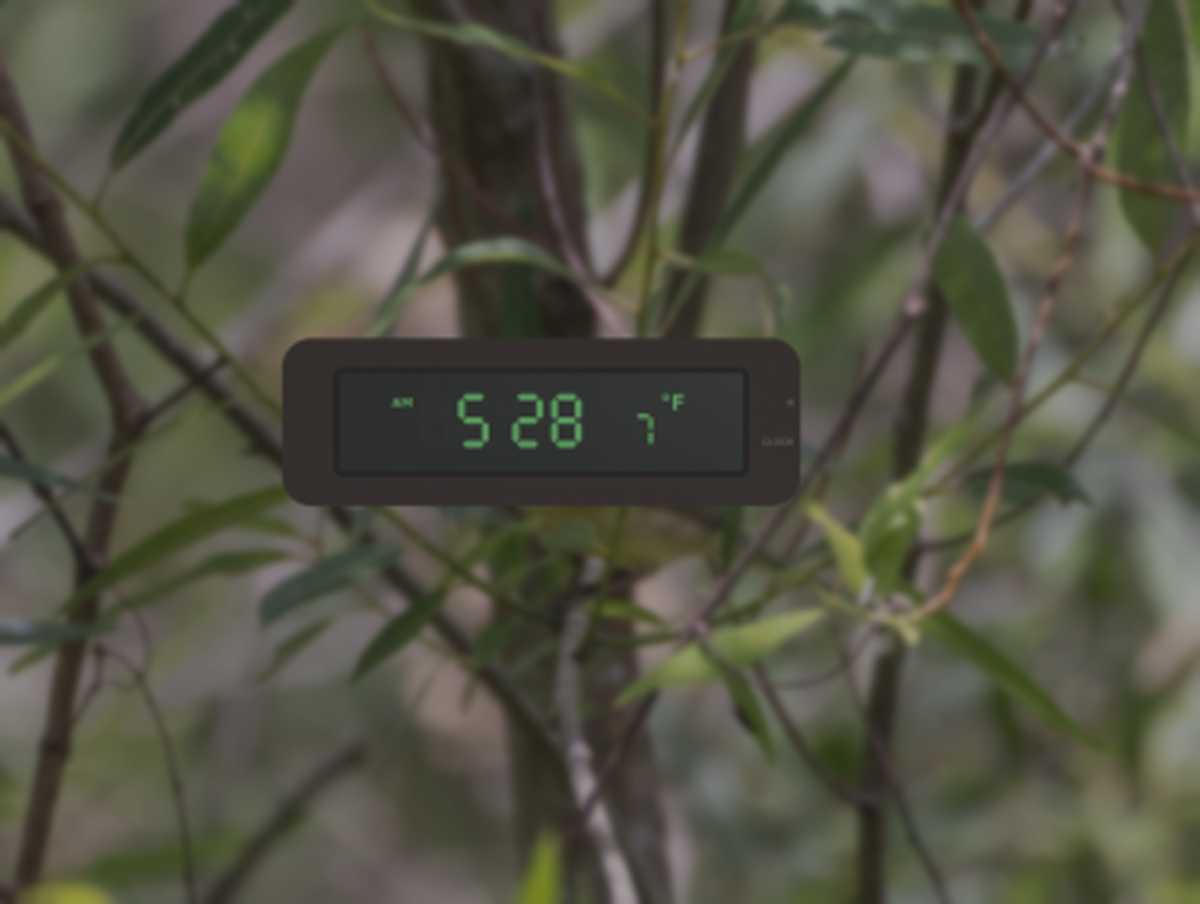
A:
5 h 28 min
